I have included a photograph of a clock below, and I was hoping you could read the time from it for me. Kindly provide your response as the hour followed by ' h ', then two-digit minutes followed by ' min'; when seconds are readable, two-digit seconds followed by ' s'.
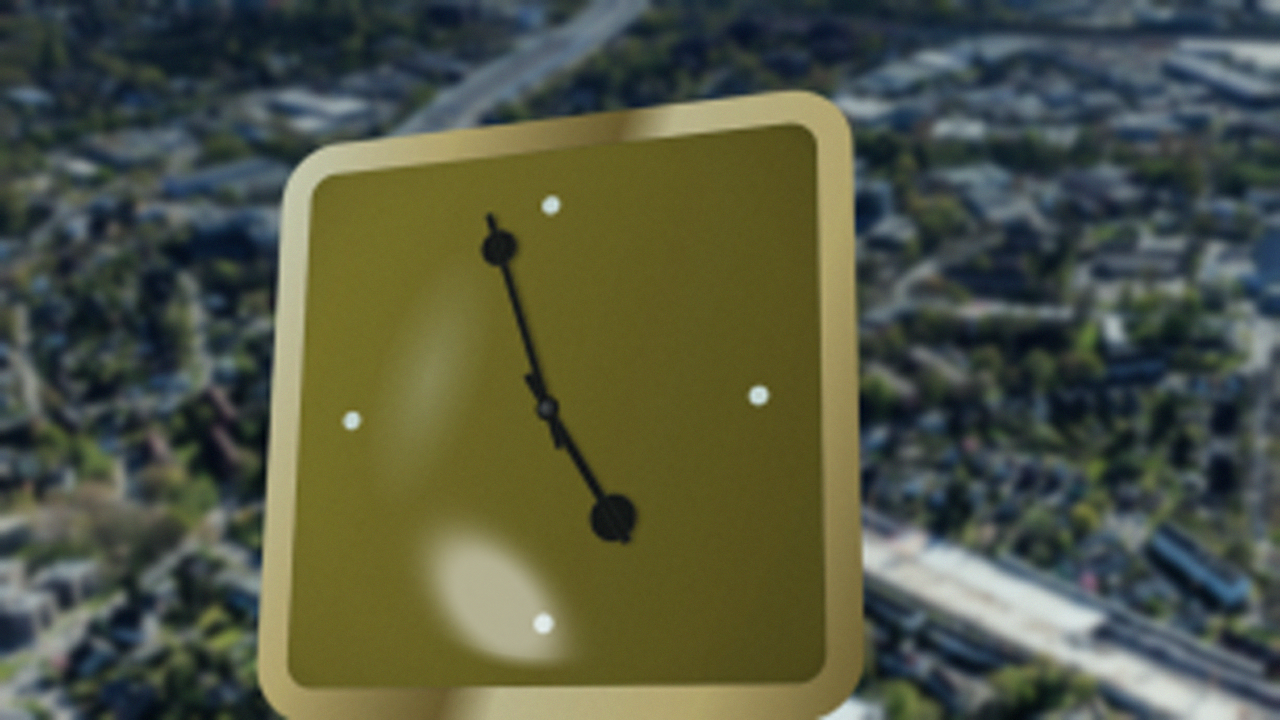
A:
4 h 57 min
